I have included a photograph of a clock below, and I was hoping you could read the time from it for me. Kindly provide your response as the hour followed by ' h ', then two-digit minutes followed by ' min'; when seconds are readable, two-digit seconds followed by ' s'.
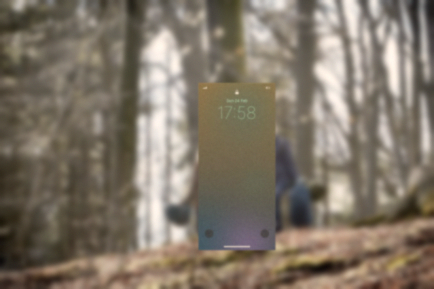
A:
17 h 58 min
